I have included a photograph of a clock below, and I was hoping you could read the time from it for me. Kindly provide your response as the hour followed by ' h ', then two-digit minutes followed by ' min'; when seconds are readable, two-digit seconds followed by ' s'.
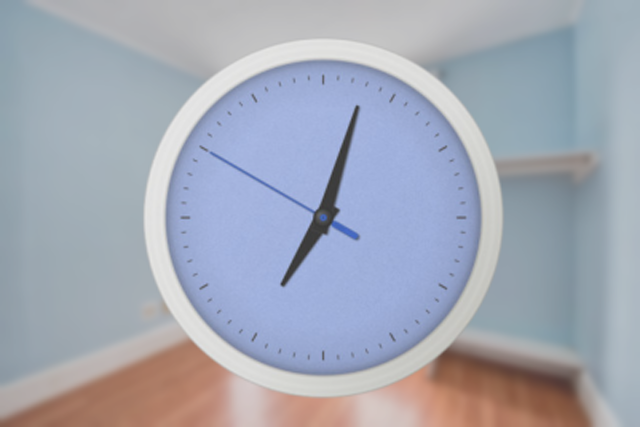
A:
7 h 02 min 50 s
